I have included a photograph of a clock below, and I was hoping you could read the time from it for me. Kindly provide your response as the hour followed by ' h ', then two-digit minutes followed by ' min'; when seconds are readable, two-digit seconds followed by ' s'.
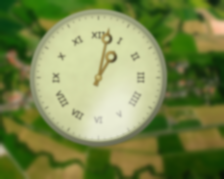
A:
1 h 02 min
